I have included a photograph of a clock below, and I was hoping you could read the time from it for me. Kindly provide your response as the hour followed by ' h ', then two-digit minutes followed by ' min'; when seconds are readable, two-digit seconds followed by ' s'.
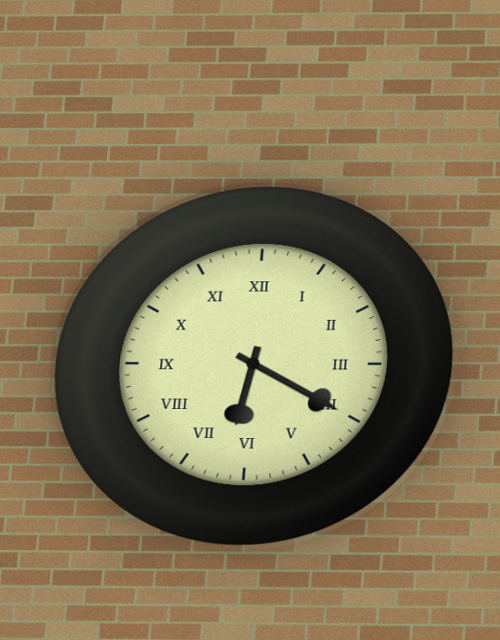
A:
6 h 20 min
